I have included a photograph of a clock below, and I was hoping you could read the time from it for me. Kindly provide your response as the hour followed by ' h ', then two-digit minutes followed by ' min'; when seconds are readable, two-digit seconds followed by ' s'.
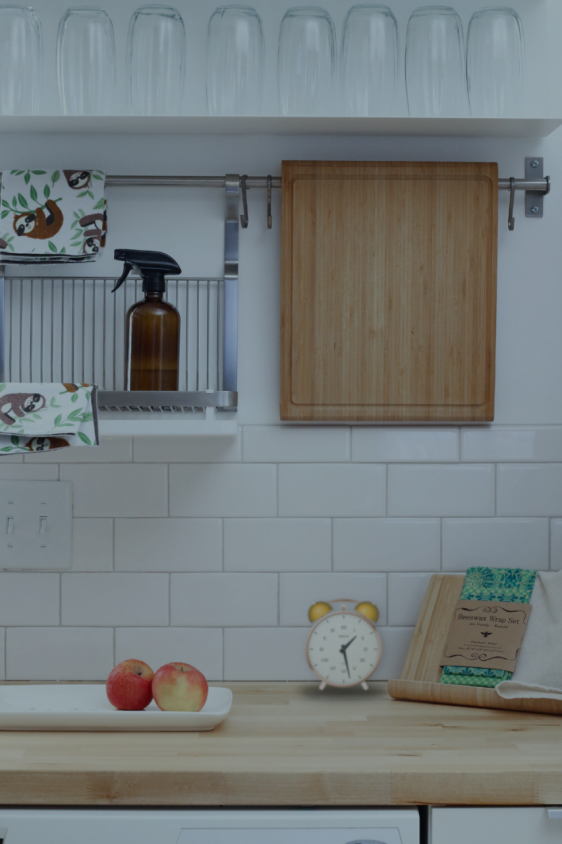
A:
1 h 28 min
